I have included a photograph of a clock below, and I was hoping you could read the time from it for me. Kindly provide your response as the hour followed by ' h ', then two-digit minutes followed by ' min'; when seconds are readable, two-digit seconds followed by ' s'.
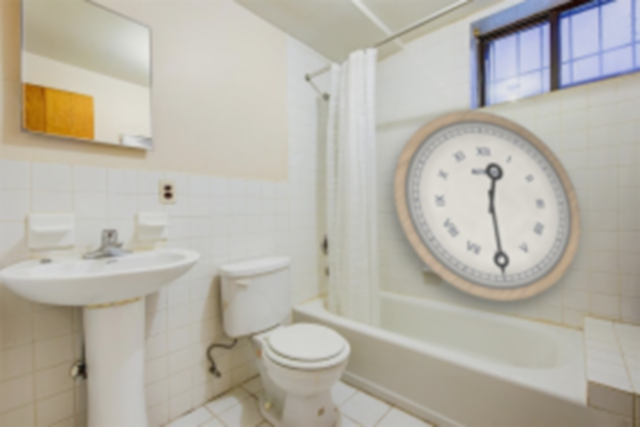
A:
12 h 30 min
